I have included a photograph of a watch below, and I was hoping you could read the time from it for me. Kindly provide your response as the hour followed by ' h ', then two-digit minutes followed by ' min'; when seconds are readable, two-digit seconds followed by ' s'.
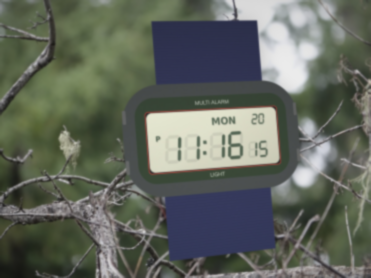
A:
11 h 16 min 15 s
